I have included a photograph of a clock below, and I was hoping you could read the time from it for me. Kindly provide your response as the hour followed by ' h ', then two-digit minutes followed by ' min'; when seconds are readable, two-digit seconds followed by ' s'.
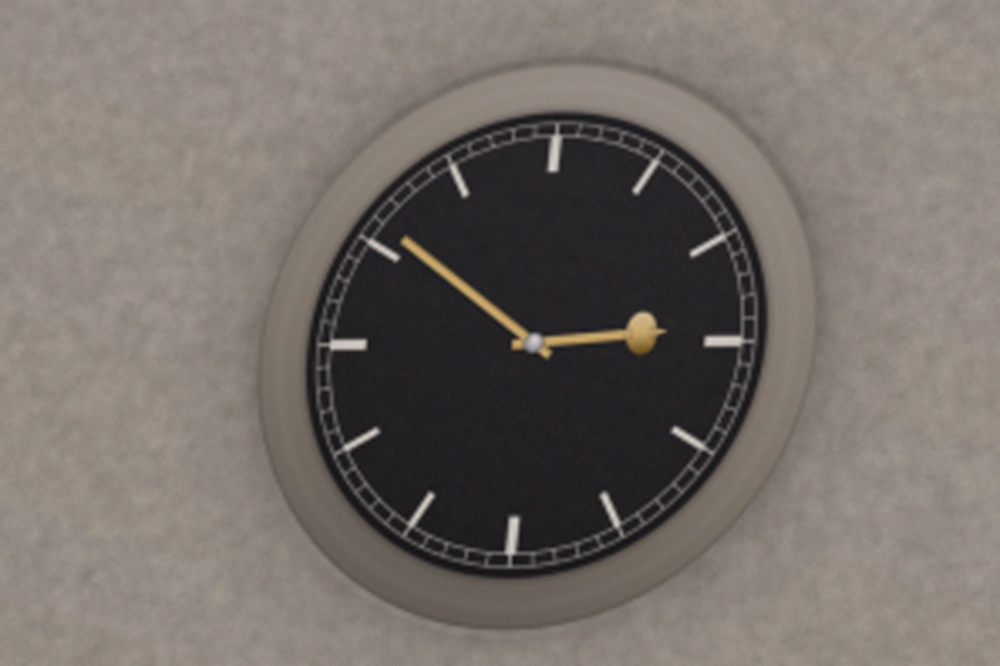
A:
2 h 51 min
